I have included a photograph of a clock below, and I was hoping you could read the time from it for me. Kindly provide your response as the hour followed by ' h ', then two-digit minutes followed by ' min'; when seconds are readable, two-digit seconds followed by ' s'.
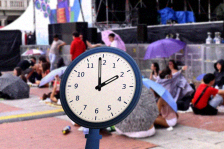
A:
1 h 59 min
